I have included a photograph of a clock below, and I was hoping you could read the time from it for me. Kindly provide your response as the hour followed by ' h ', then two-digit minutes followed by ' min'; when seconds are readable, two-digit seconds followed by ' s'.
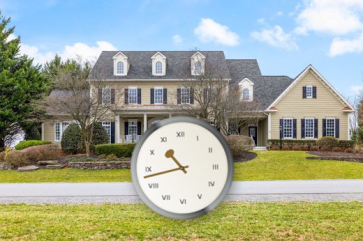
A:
10 h 43 min
